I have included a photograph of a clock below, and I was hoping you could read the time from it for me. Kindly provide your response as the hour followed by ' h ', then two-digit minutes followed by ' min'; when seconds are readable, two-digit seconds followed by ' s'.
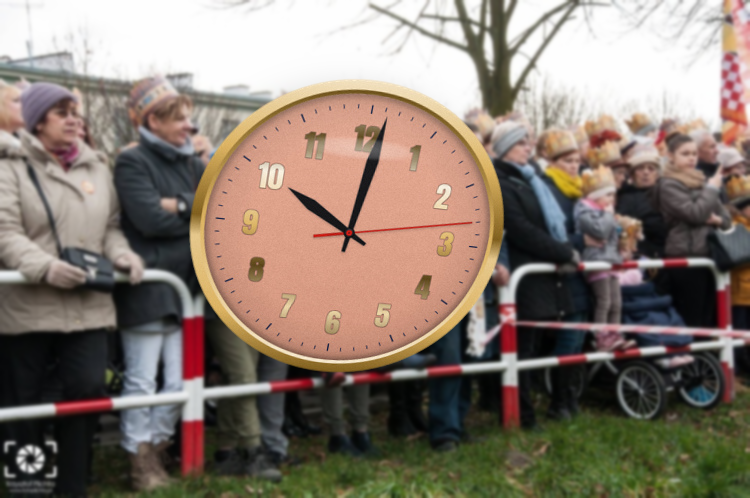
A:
10 h 01 min 13 s
